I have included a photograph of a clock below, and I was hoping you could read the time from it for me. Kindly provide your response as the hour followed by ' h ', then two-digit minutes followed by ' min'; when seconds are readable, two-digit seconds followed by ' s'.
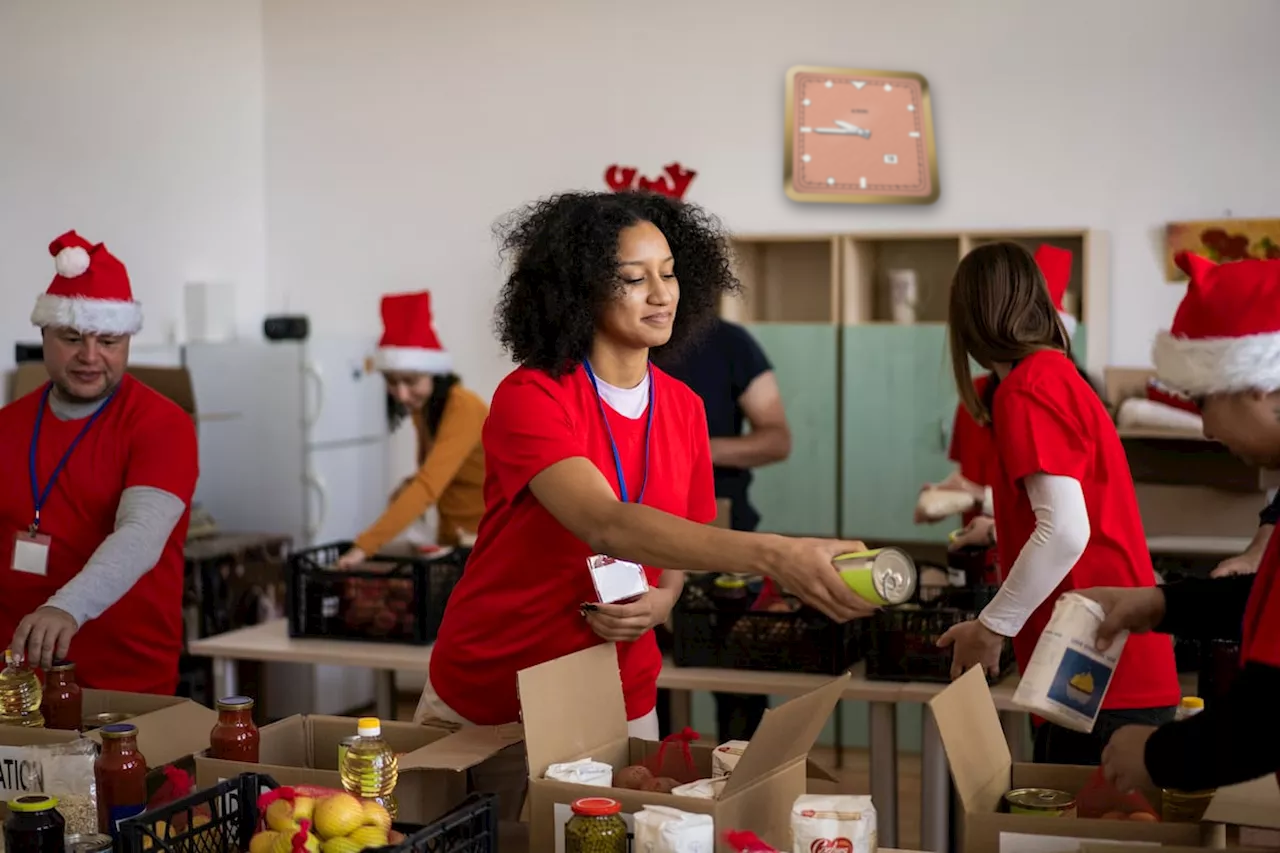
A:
9 h 45 min
